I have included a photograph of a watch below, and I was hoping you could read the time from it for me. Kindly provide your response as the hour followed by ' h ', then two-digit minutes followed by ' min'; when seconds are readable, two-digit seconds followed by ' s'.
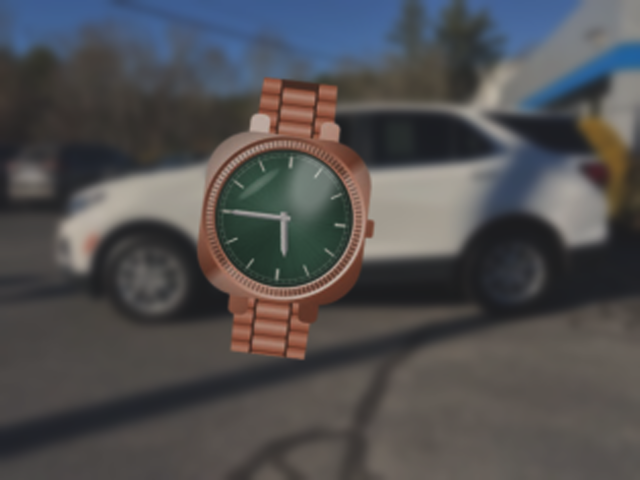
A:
5 h 45 min
